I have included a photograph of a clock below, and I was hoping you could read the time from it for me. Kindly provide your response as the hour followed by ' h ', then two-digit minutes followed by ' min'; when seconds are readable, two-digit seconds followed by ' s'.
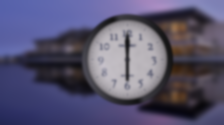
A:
6 h 00 min
